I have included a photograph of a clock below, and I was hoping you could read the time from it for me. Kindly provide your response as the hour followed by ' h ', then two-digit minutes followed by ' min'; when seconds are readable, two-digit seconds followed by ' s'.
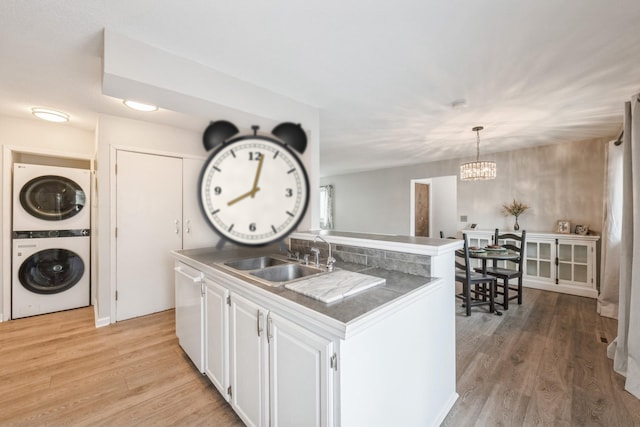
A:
8 h 02 min
